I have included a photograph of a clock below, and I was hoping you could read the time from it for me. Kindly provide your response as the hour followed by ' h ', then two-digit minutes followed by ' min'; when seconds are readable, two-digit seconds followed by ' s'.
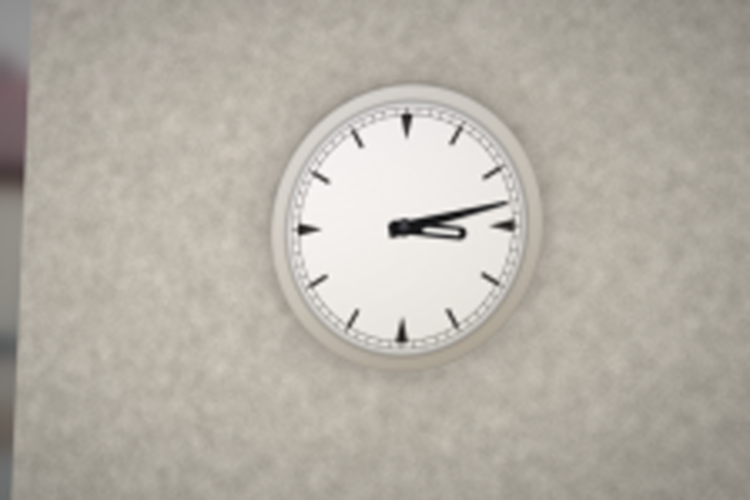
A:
3 h 13 min
